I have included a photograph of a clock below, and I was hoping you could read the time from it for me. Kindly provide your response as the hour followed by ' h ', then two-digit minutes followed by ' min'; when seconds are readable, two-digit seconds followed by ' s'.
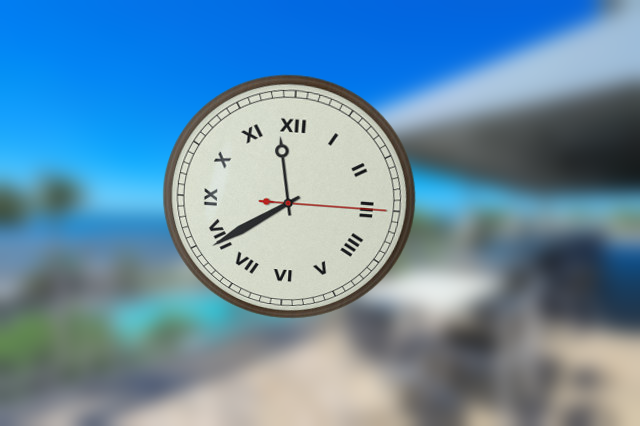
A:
11 h 39 min 15 s
